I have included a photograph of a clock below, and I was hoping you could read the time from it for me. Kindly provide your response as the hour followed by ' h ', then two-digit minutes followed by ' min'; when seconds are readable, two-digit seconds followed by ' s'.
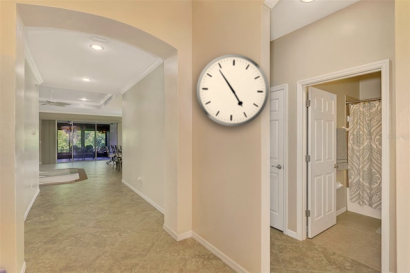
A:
4 h 54 min
